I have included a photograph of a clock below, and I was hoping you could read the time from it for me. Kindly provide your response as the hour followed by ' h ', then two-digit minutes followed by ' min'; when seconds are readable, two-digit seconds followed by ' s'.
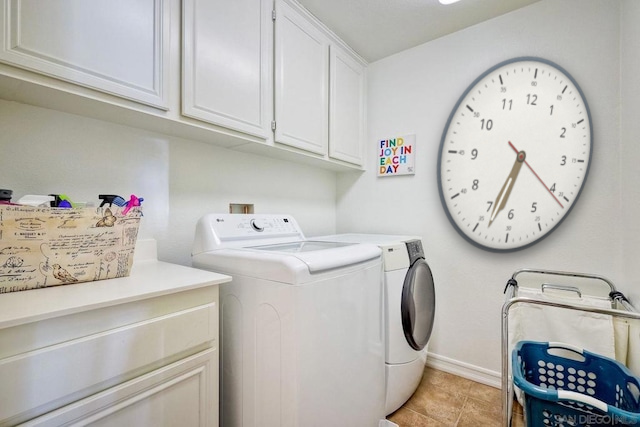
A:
6 h 33 min 21 s
